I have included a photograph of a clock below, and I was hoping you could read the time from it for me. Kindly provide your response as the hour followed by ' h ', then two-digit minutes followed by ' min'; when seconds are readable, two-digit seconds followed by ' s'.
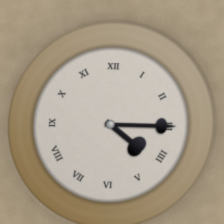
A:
4 h 15 min
